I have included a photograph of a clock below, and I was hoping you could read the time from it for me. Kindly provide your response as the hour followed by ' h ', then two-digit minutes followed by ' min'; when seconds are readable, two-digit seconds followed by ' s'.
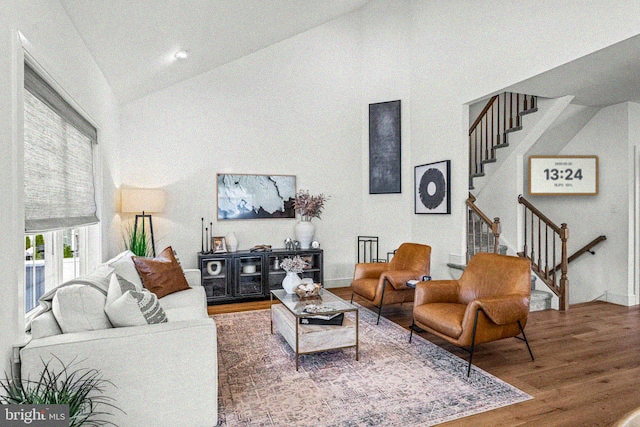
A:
13 h 24 min
